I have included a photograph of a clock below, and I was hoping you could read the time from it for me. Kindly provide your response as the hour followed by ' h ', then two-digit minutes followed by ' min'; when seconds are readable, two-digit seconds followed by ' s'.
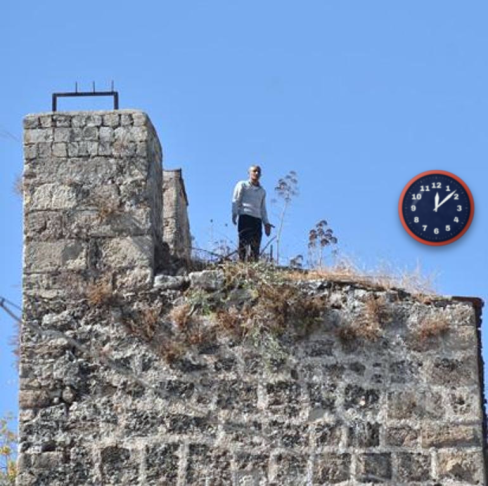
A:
12 h 08 min
